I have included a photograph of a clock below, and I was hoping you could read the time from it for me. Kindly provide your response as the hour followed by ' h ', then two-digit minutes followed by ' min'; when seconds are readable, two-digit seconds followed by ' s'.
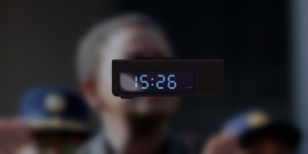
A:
15 h 26 min
